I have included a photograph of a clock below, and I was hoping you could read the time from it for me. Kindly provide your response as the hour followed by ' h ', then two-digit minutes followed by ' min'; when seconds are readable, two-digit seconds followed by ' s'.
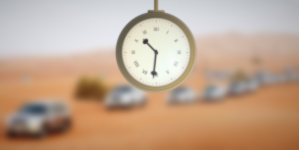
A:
10 h 31 min
